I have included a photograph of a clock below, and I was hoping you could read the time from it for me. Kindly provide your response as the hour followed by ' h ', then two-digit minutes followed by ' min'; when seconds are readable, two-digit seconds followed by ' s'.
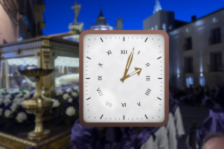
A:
2 h 03 min
